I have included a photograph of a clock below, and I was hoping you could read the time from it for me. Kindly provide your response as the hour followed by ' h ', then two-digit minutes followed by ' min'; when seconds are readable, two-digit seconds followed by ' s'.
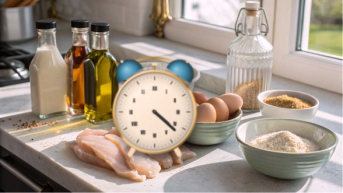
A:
4 h 22 min
